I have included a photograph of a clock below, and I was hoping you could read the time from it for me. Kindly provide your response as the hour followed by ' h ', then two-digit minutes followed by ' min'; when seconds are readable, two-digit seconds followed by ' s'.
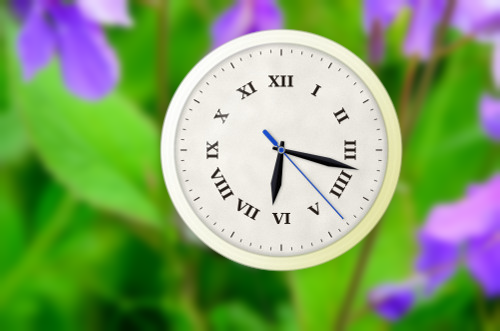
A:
6 h 17 min 23 s
